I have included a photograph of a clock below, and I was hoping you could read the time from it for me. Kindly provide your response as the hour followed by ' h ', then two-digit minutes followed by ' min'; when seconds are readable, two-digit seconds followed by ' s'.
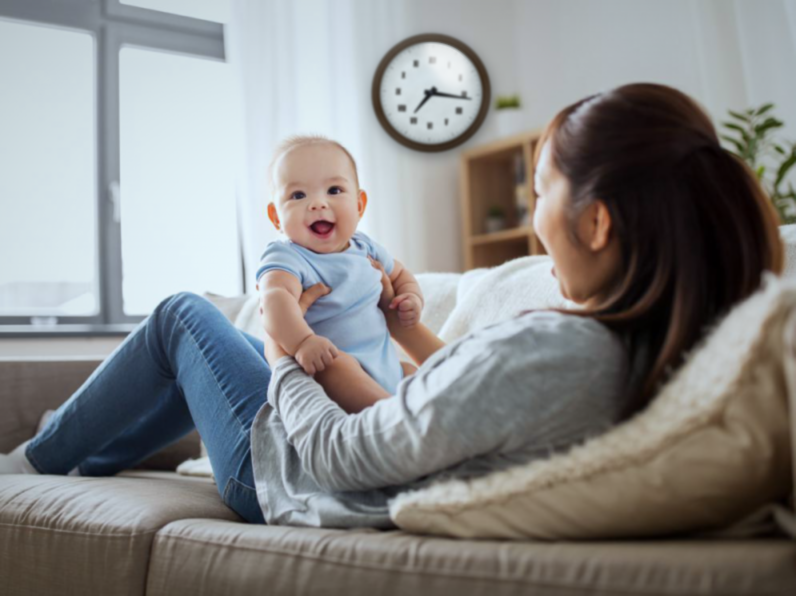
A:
7 h 16 min
